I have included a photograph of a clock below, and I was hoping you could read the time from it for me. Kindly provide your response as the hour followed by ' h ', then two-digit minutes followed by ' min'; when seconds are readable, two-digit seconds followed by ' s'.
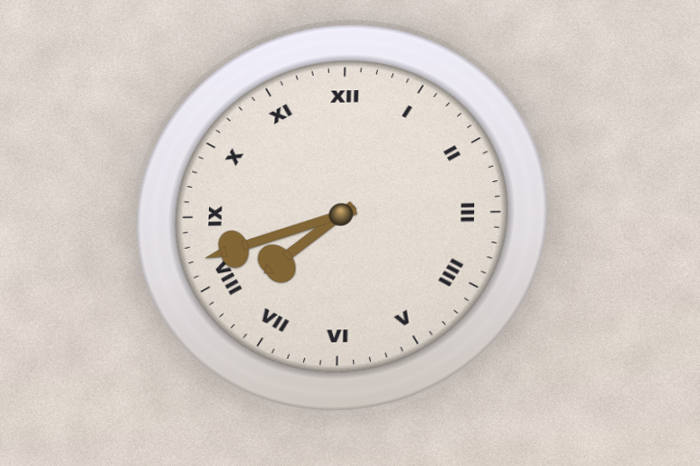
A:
7 h 42 min
